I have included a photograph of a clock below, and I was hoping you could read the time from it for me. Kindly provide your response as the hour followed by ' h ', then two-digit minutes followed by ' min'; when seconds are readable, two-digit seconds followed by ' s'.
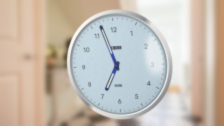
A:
6 h 57 min
